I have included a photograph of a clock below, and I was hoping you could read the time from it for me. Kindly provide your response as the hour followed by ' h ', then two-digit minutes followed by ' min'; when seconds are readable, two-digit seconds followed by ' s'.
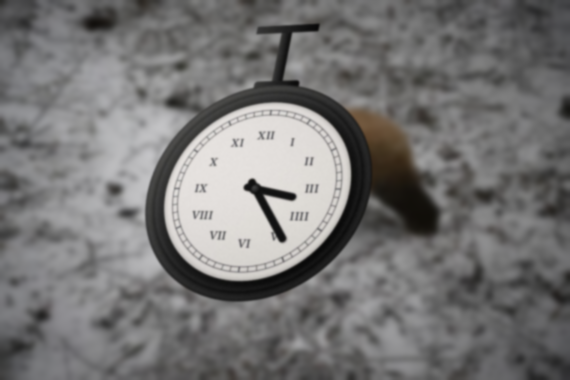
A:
3 h 24 min
